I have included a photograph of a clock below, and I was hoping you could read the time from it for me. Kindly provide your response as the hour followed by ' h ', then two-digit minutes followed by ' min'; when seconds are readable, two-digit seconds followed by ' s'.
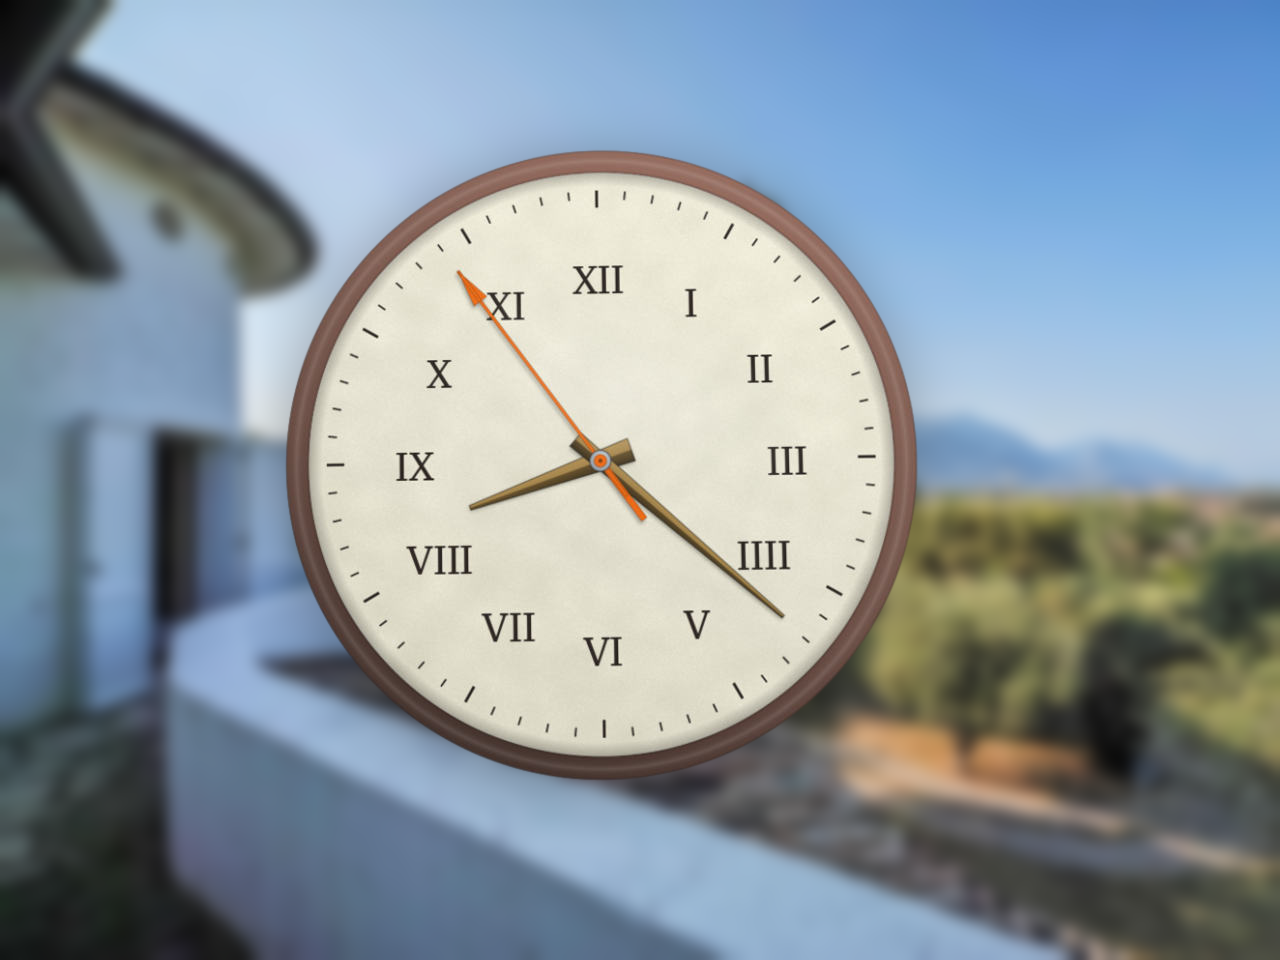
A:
8 h 21 min 54 s
